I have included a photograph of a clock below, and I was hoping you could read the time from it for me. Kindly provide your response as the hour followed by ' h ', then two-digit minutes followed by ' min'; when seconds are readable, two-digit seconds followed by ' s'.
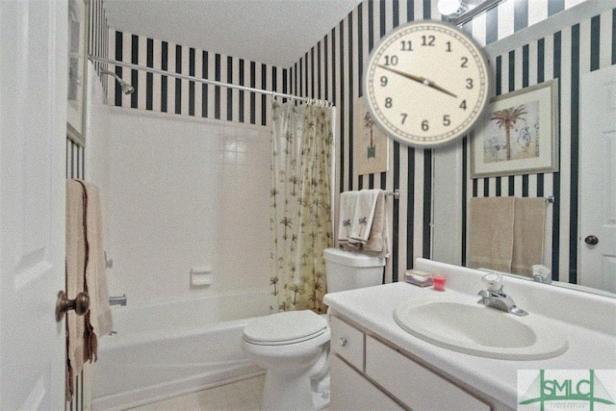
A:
3 h 48 min
